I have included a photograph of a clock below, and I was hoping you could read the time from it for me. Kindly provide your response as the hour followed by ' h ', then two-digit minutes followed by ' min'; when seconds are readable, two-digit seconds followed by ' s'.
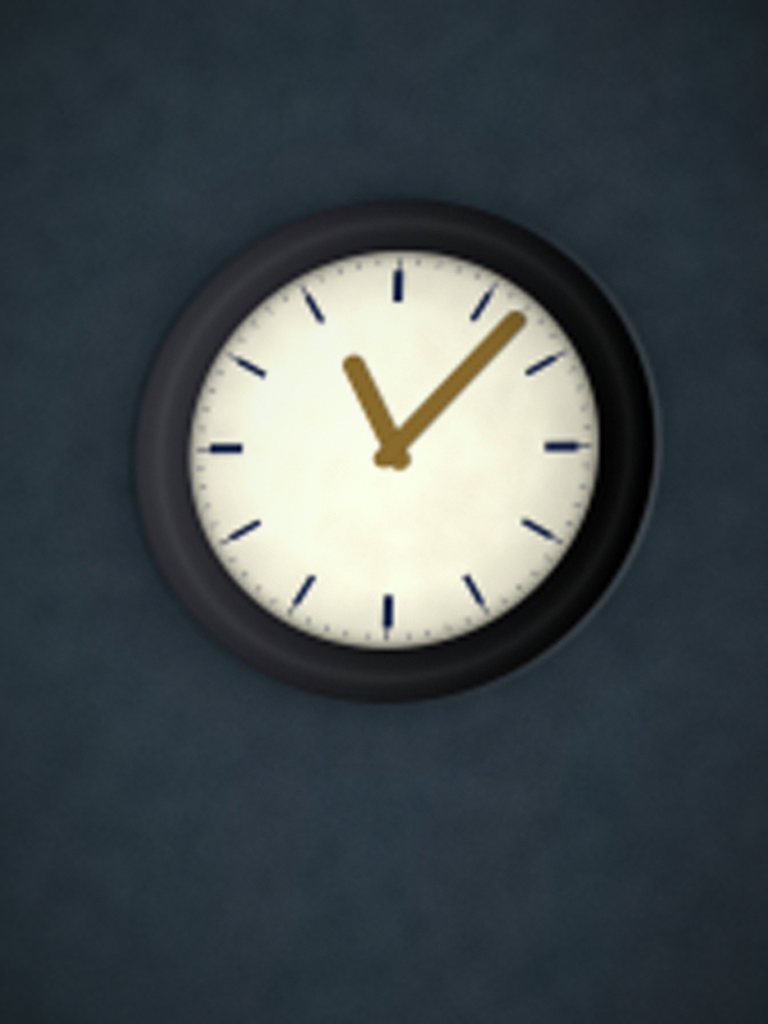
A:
11 h 07 min
